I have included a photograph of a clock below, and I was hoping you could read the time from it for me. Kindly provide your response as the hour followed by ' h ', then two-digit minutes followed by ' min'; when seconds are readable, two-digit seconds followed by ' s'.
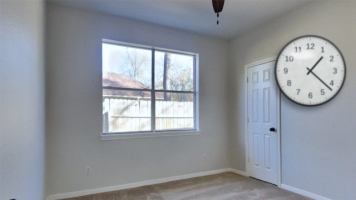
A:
1 h 22 min
